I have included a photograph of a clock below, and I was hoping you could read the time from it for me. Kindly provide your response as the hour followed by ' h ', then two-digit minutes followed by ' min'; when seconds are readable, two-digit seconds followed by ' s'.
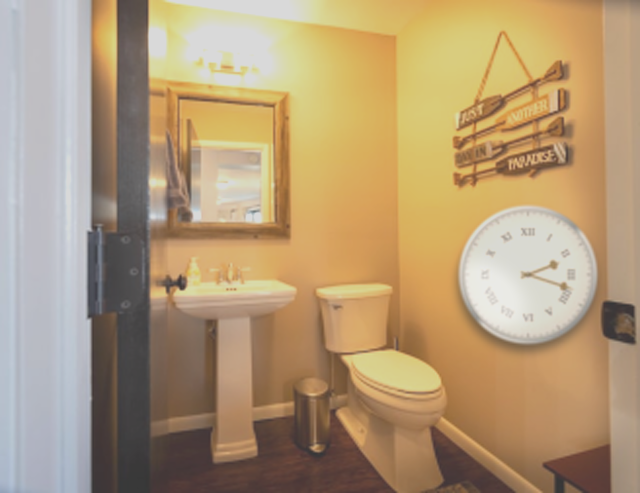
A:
2 h 18 min
